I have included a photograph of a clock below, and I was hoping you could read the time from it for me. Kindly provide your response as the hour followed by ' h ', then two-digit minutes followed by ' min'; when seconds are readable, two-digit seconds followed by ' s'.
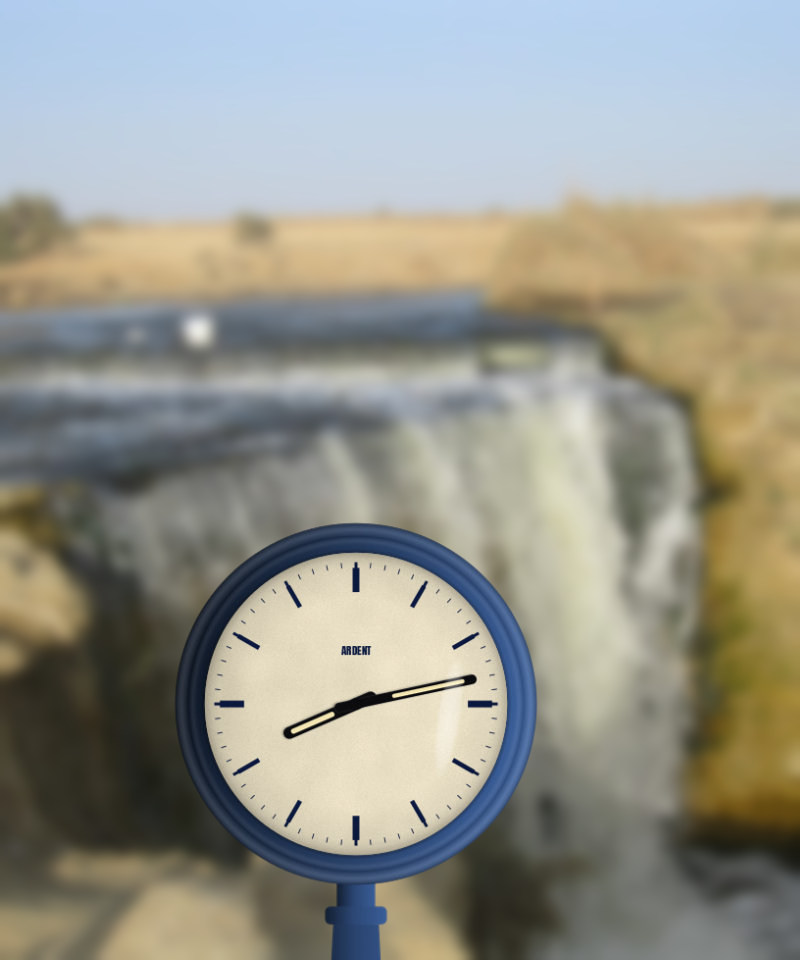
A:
8 h 13 min
